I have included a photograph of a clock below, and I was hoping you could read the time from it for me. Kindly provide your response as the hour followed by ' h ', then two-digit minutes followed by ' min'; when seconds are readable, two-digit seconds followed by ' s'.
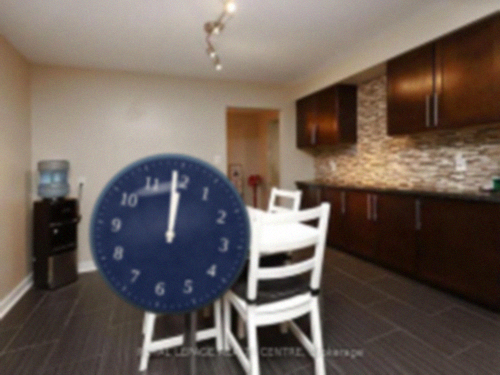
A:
11 h 59 min
